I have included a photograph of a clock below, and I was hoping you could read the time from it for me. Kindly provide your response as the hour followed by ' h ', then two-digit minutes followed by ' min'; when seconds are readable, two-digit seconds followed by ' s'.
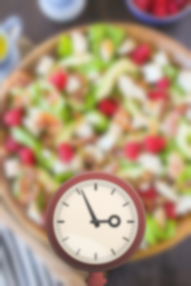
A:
2 h 56 min
